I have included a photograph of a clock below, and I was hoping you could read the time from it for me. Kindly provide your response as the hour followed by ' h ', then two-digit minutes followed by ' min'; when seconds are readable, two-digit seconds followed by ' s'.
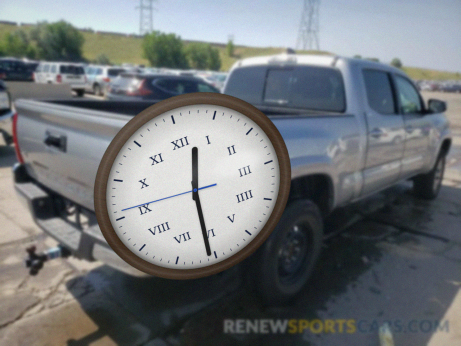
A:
12 h 30 min 46 s
